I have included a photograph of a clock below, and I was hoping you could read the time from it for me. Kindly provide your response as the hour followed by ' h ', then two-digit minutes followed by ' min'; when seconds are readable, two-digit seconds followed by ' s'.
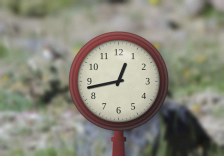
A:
12 h 43 min
